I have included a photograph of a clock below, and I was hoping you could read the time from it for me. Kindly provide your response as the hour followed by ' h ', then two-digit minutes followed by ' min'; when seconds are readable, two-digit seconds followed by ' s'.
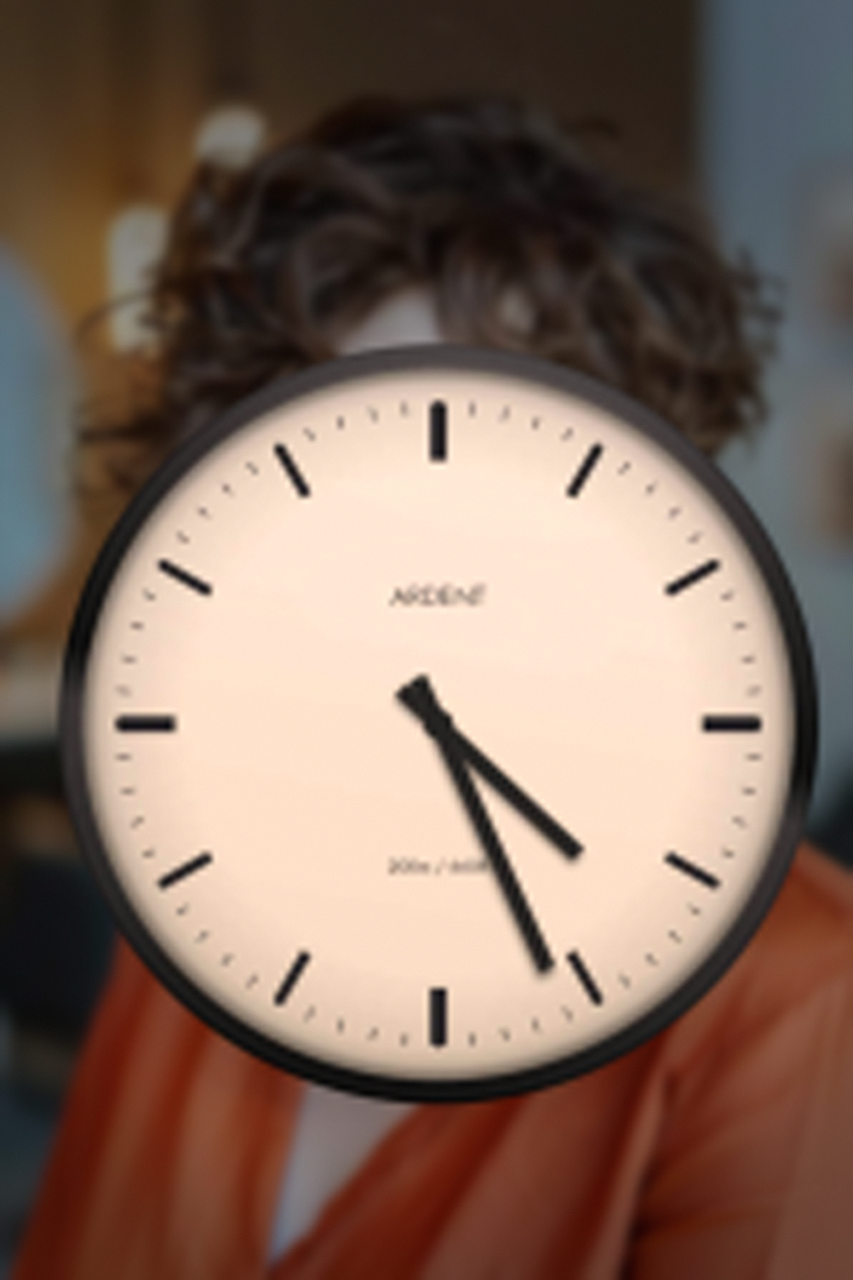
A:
4 h 26 min
